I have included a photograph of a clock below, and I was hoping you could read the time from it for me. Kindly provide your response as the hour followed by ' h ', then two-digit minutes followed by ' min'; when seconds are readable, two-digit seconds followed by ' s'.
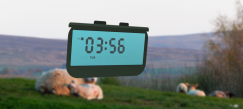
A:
3 h 56 min
